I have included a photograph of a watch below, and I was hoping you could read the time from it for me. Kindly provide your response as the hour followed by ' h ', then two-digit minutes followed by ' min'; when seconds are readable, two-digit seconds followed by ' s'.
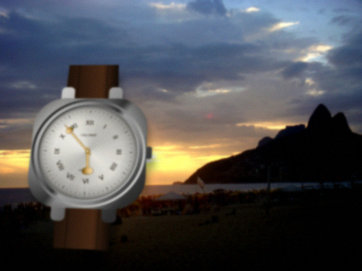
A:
5 h 53 min
